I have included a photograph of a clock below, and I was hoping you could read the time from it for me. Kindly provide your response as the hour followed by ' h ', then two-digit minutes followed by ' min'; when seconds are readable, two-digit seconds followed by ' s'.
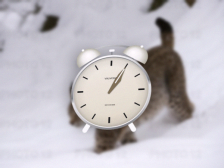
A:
1 h 05 min
